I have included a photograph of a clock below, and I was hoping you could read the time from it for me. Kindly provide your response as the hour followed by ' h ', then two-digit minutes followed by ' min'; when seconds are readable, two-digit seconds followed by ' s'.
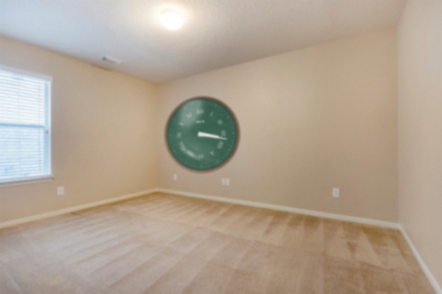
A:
3 h 17 min
